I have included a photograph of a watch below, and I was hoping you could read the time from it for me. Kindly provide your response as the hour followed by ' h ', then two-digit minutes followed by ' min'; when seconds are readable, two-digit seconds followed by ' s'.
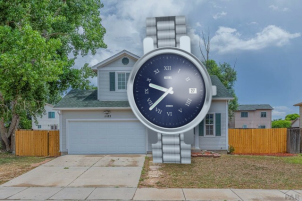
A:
9 h 38 min
